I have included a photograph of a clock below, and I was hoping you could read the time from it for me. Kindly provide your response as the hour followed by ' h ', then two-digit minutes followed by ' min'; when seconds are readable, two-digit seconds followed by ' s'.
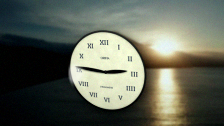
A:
2 h 46 min
